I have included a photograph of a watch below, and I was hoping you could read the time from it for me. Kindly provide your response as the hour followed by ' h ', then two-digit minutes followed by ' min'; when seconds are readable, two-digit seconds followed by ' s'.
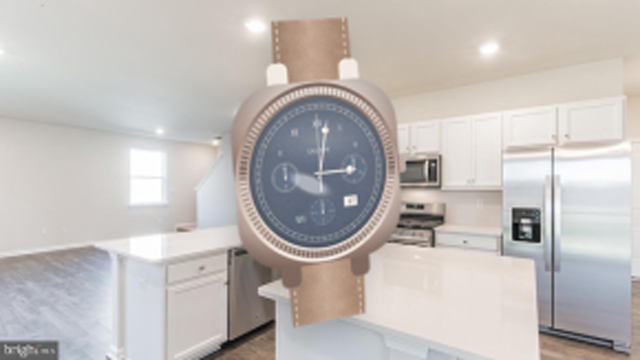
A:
3 h 02 min
